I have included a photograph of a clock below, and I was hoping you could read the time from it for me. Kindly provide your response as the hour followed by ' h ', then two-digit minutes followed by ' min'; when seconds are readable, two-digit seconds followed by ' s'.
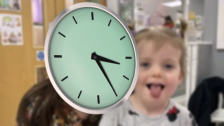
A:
3 h 25 min
